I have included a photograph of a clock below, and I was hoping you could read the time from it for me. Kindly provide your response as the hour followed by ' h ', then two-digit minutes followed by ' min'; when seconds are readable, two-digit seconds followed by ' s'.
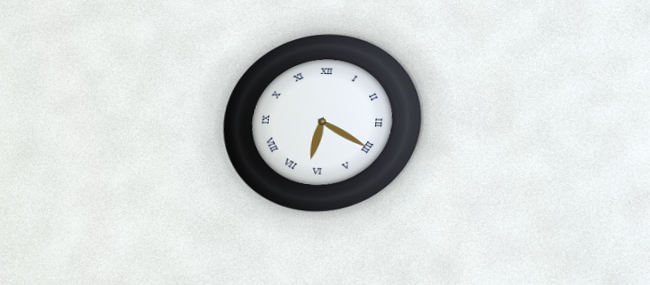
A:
6 h 20 min
